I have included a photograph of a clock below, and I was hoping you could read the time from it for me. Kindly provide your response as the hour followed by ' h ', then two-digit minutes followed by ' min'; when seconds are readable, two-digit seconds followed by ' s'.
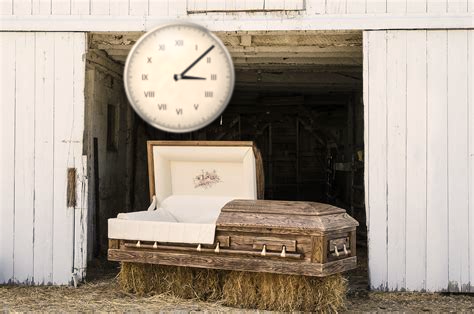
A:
3 h 08 min
